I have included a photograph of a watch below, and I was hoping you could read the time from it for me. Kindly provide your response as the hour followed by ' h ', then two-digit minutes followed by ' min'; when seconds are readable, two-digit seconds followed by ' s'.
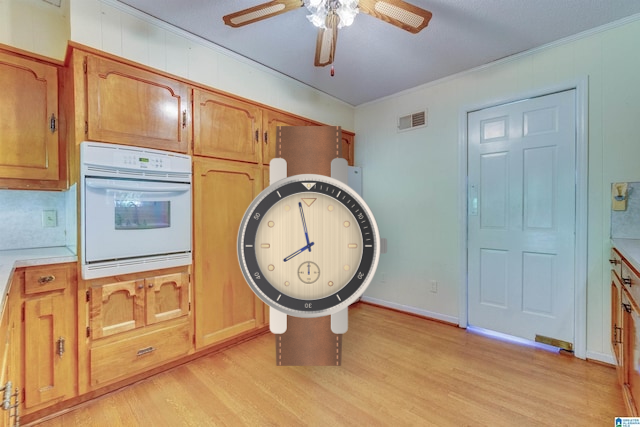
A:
7 h 58 min
